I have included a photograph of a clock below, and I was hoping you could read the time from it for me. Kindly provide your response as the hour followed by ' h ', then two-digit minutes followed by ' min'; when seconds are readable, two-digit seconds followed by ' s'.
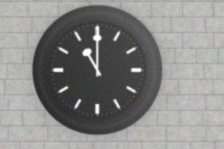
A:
11 h 00 min
